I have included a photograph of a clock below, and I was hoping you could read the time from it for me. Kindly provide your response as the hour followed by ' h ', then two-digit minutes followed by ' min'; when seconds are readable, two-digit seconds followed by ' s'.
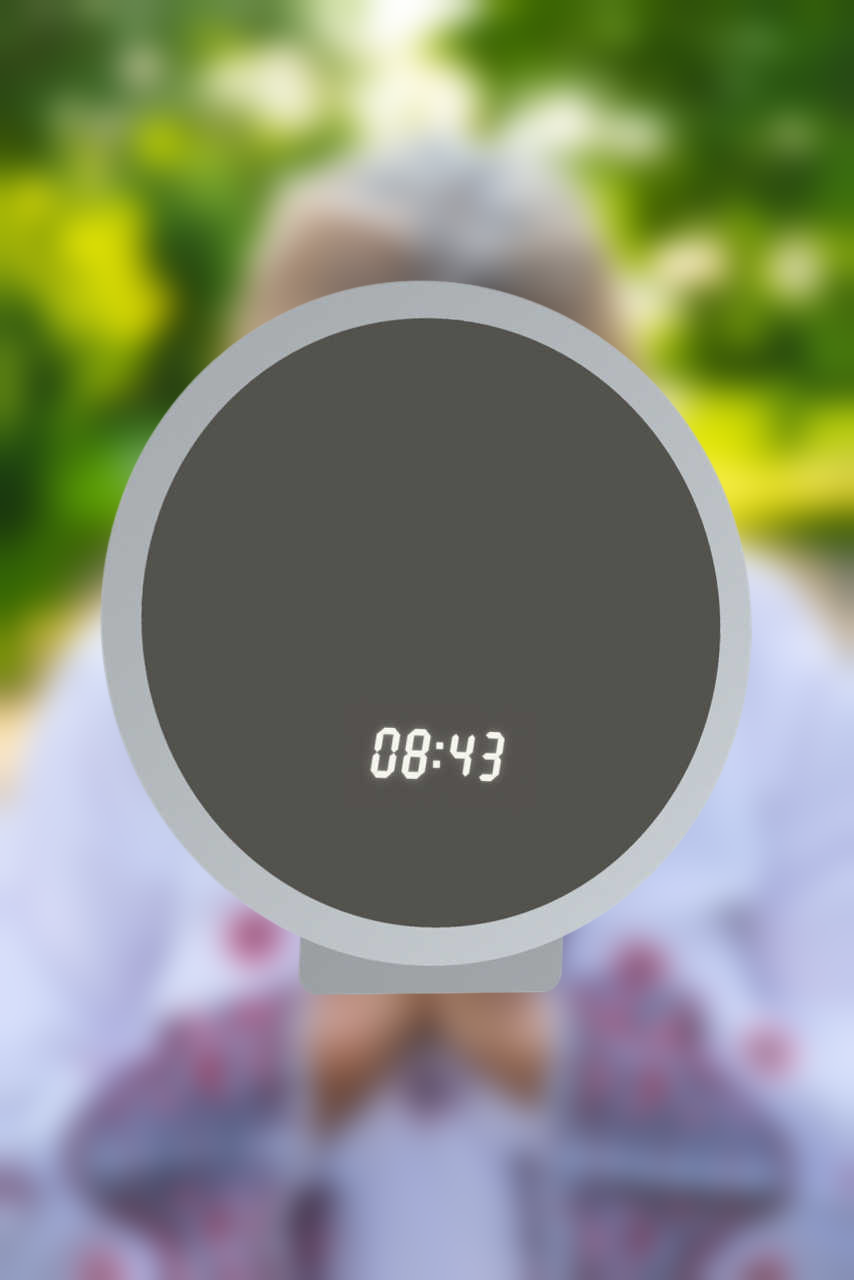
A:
8 h 43 min
